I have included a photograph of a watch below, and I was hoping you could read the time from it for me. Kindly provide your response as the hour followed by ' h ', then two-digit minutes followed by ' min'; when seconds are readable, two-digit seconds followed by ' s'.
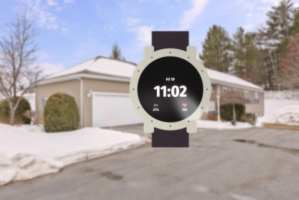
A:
11 h 02 min
